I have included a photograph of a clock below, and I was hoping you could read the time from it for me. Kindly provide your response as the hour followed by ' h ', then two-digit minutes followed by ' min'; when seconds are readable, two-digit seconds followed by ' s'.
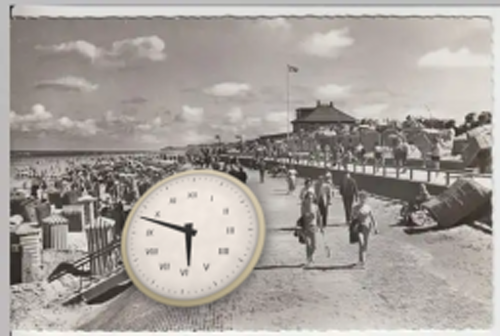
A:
5 h 48 min
